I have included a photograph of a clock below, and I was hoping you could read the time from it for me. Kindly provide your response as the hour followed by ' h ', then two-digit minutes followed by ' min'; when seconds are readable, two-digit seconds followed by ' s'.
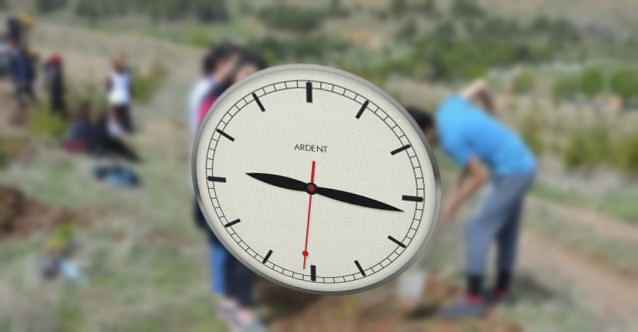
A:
9 h 16 min 31 s
